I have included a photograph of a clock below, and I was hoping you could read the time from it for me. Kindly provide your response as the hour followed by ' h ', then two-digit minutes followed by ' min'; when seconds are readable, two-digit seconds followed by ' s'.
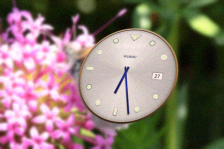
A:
6 h 27 min
